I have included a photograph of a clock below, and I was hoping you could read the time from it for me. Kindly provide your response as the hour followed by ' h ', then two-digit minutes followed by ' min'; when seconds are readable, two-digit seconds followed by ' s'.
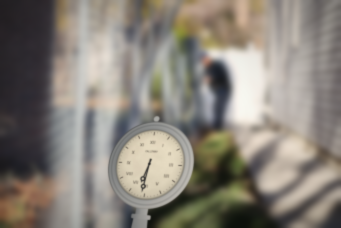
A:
6 h 31 min
